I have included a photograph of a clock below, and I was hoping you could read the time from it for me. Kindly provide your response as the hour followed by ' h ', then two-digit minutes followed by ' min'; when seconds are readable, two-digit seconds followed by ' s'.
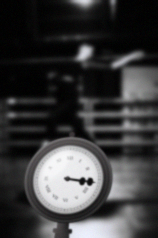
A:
3 h 16 min
